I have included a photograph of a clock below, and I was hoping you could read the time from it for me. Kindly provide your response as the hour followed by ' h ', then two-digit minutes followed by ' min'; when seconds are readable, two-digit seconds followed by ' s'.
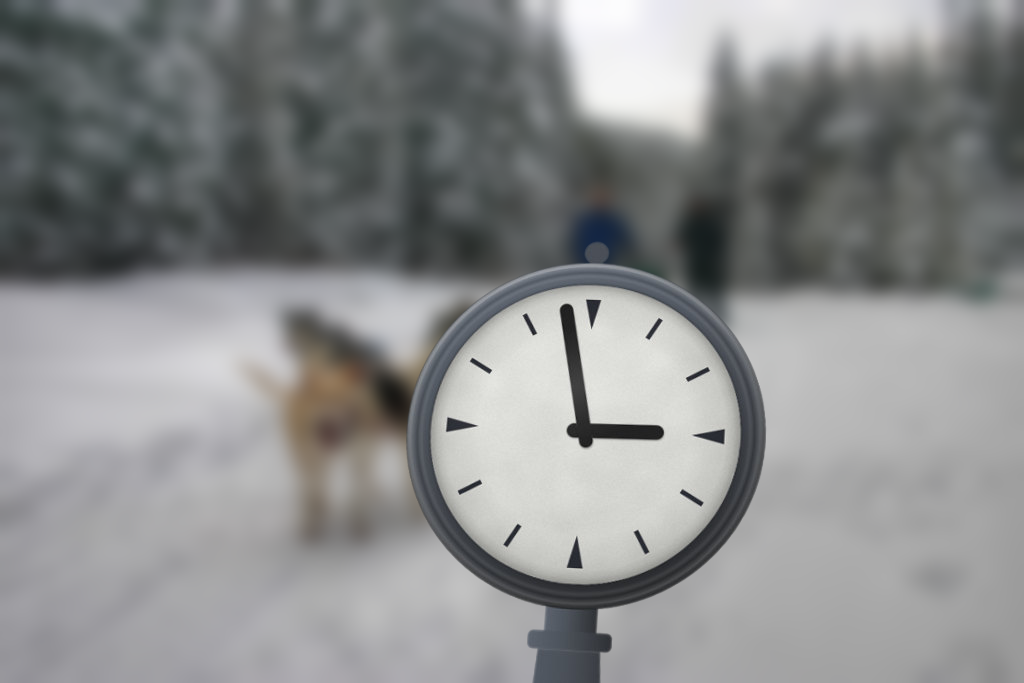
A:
2 h 58 min
